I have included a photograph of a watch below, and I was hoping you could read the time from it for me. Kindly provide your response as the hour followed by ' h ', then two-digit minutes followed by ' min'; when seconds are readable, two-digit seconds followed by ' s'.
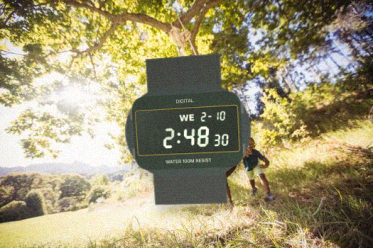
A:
2 h 48 min 30 s
